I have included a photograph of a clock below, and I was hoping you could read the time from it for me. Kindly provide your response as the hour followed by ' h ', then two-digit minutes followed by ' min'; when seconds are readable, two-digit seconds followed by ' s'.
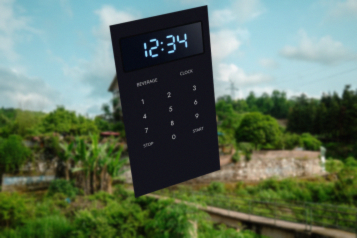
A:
12 h 34 min
